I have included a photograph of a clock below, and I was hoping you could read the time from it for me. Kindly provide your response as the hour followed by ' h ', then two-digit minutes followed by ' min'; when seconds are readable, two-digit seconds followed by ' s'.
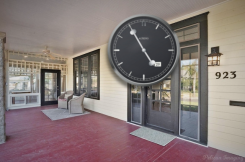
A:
4 h 55 min
